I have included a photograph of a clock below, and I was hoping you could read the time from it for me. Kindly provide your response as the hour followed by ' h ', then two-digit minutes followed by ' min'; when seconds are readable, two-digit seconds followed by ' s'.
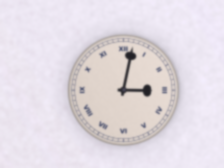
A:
3 h 02 min
